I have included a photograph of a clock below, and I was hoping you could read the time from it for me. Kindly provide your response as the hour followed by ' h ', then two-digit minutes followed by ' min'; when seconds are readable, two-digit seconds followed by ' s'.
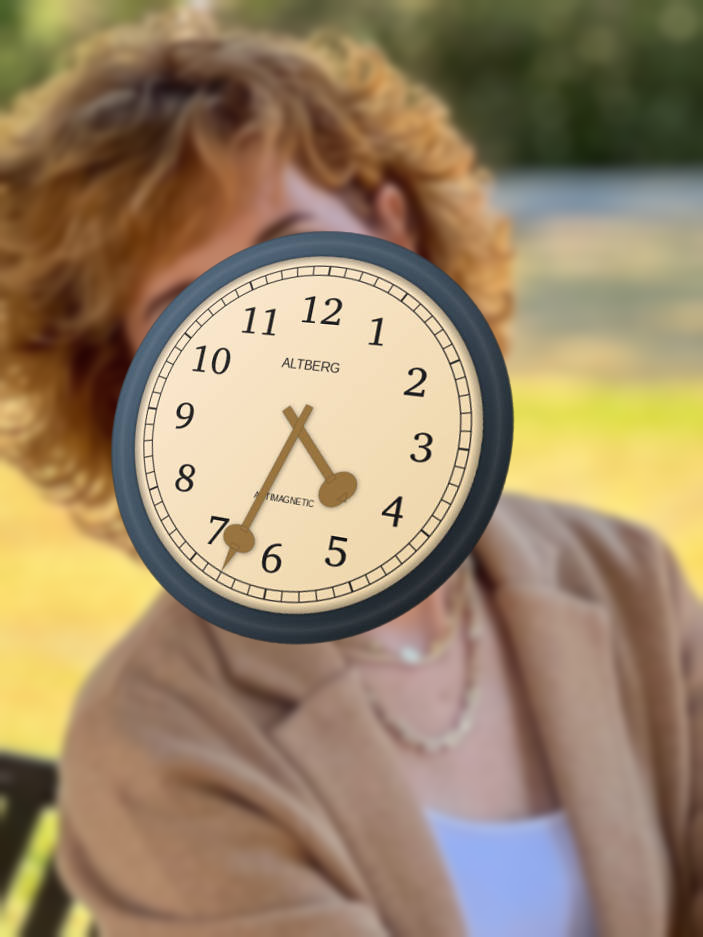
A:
4 h 33 min
